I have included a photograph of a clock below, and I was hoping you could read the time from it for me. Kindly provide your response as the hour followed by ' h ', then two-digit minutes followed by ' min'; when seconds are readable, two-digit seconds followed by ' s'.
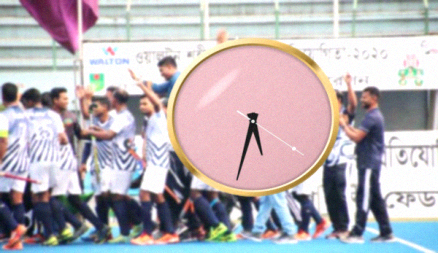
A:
5 h 32 min 21 s
